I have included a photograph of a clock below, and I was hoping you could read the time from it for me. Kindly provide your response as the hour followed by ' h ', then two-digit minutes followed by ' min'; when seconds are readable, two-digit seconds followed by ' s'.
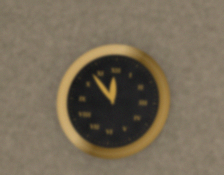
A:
11 h 53 min
